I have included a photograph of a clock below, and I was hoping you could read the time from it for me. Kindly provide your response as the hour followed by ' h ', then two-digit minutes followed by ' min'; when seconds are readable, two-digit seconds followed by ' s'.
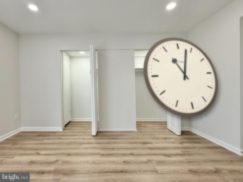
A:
11 h 03 min
